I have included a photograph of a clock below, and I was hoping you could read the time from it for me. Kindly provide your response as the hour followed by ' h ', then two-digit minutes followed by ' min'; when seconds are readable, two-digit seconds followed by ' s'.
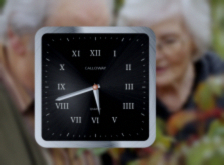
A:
5 h 42 min
